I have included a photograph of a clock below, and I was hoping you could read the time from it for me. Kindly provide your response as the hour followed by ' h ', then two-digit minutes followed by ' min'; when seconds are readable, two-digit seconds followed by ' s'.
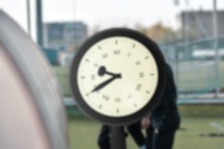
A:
9 h 40 min
